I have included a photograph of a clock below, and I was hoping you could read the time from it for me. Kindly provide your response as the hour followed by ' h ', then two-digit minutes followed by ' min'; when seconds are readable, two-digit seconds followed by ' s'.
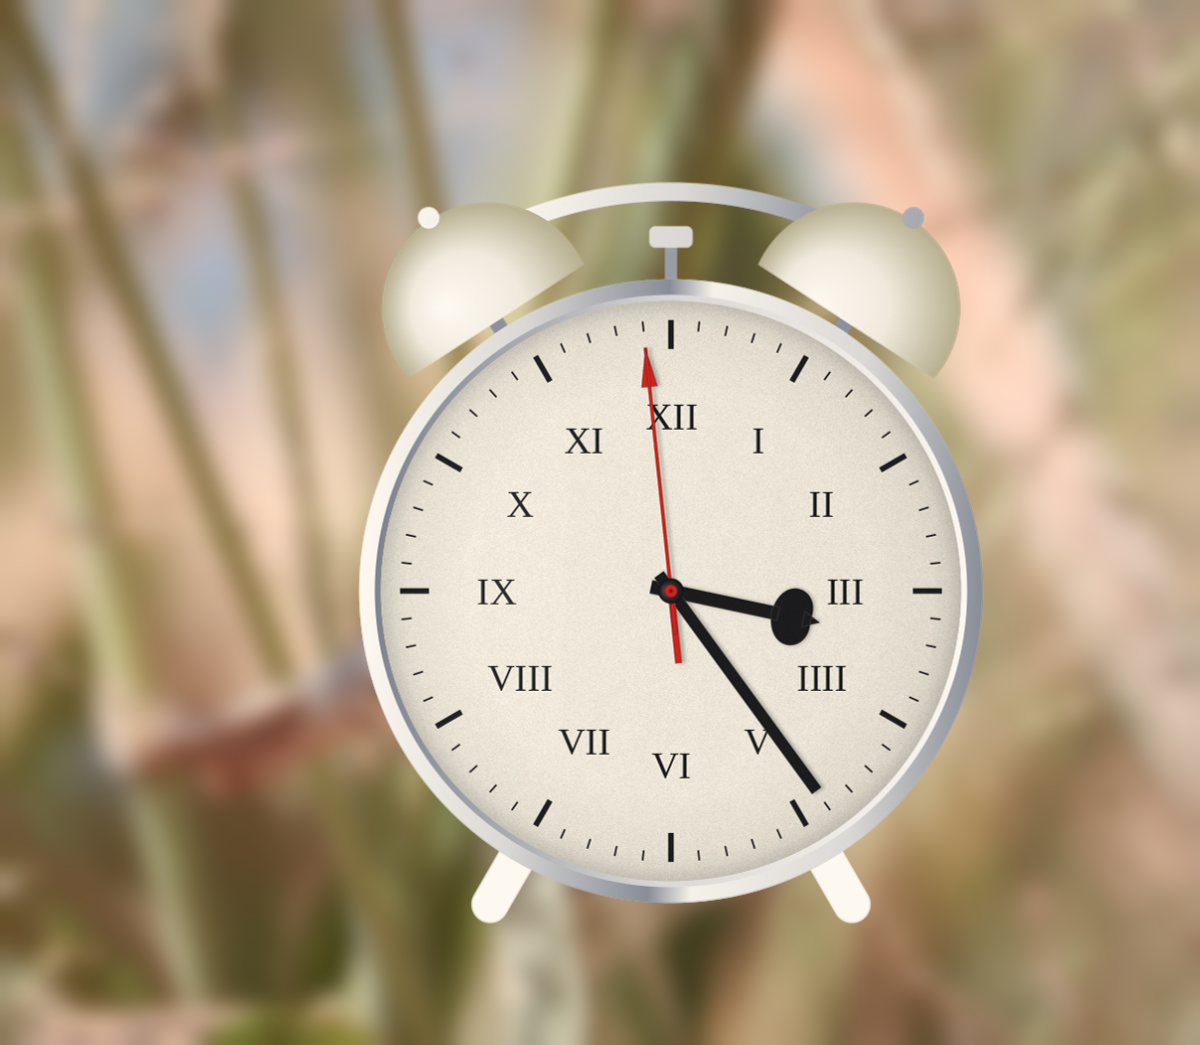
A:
3 h 23 min 59 s
